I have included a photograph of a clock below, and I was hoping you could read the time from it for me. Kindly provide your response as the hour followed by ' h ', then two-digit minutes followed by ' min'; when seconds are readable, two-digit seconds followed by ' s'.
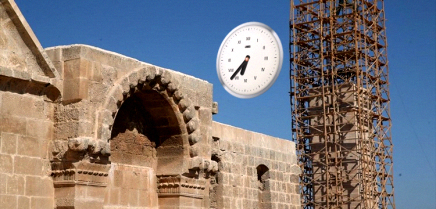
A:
6 h 37 min
